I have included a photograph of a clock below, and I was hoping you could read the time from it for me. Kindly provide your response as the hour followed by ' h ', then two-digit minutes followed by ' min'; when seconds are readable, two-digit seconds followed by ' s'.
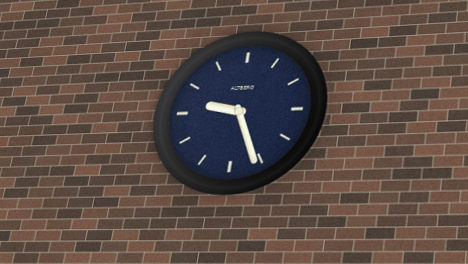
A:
9 h 26 min
